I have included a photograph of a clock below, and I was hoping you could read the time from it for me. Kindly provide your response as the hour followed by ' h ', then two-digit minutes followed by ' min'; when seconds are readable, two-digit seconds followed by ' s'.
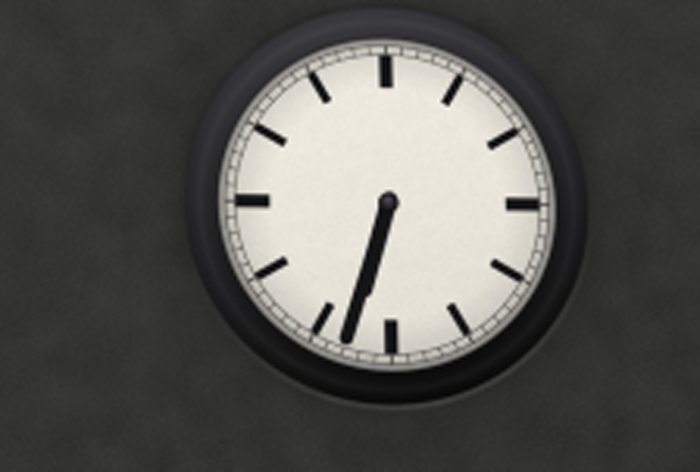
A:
6 h 33 min
